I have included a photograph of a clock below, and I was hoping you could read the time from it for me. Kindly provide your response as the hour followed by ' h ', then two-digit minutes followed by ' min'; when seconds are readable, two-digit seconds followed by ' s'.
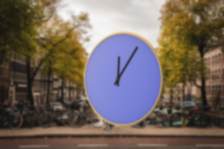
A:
12 h 06 min
